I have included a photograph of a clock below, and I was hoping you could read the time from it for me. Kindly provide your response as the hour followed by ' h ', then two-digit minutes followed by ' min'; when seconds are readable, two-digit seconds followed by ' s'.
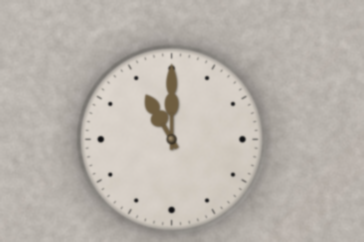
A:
11 h 00 min
